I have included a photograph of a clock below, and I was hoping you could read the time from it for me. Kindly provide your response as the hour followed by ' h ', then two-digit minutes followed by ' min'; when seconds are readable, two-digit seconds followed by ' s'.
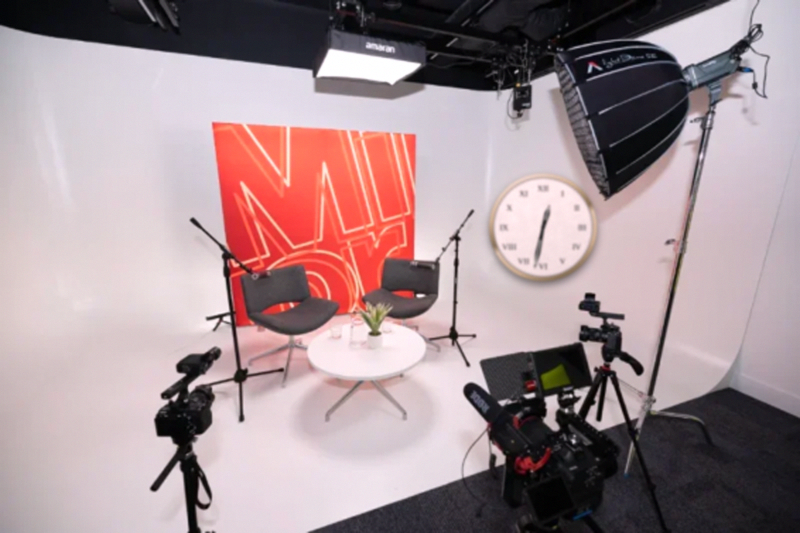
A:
12 h 32 min
